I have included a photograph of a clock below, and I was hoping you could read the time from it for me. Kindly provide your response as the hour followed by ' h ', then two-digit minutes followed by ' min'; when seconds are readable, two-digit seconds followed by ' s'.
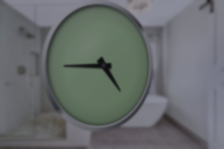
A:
4 h 45 min
